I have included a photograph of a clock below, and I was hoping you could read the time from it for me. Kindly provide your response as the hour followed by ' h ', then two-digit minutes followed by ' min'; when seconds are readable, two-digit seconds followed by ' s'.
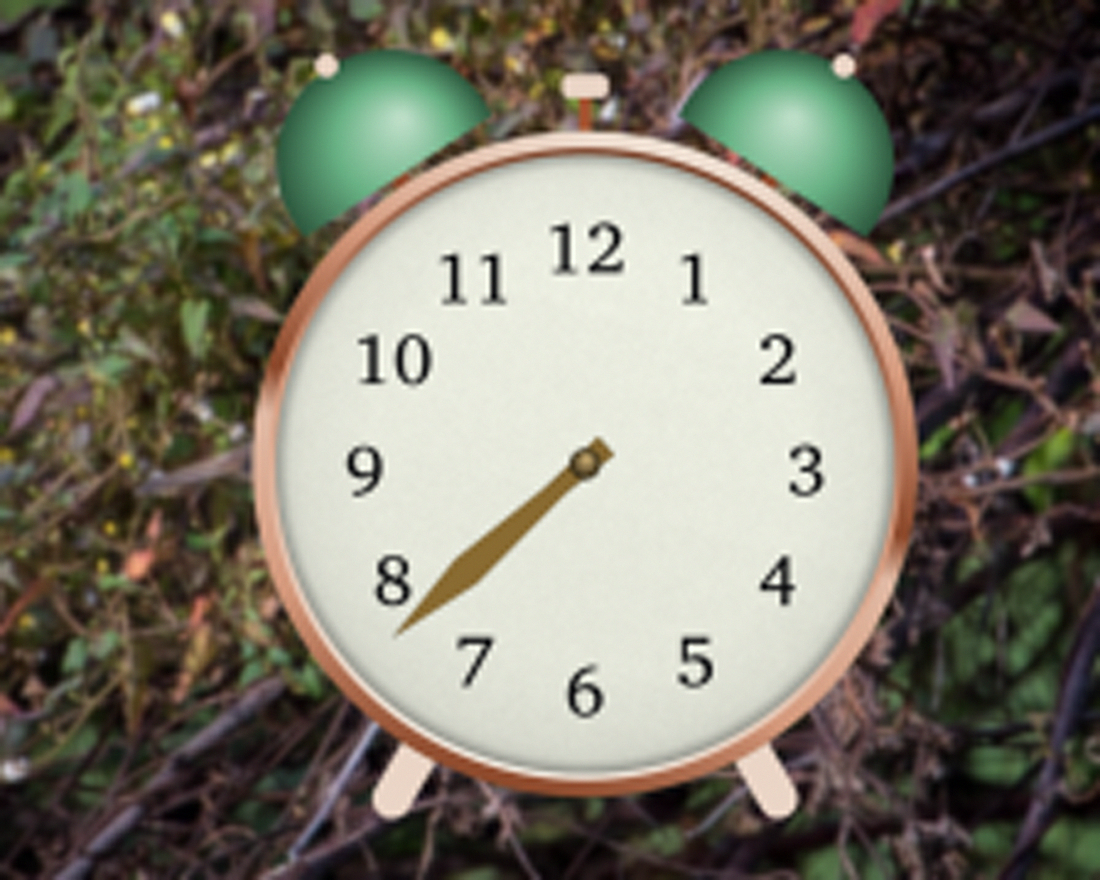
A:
7 h 38 min
